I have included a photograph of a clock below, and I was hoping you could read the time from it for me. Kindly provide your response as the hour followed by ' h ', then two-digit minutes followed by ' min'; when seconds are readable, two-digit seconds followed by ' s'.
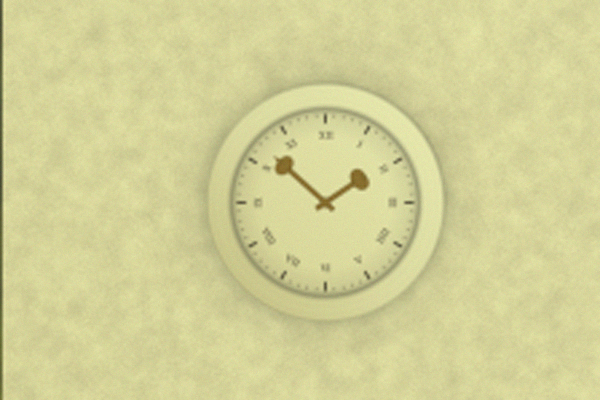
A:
1 h 52 min
